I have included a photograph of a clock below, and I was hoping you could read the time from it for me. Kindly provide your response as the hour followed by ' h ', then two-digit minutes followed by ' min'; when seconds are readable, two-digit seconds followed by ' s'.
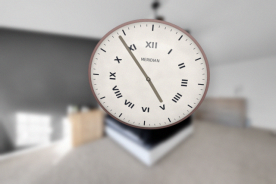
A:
4 h 54 min
